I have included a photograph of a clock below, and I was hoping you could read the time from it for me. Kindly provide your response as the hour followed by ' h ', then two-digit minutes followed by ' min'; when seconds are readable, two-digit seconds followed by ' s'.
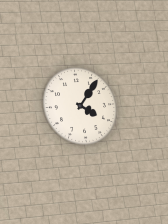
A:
4 h 07 min
